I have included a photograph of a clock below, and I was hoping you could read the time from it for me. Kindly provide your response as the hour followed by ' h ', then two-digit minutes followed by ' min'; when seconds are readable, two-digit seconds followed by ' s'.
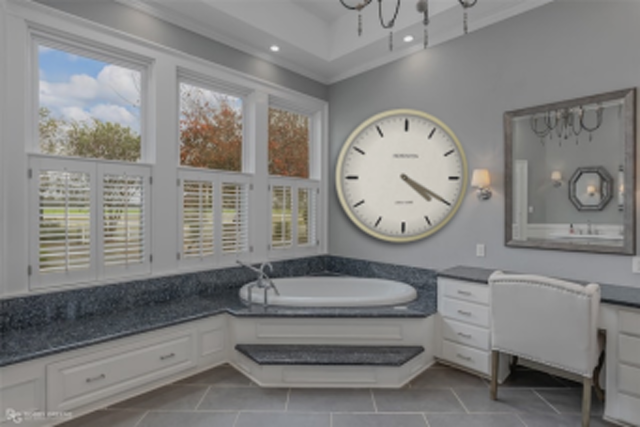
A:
4 h 20 min
